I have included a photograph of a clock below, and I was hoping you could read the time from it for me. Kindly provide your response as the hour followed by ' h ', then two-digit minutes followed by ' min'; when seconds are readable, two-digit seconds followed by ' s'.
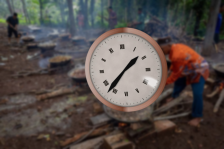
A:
1 h 37 min
